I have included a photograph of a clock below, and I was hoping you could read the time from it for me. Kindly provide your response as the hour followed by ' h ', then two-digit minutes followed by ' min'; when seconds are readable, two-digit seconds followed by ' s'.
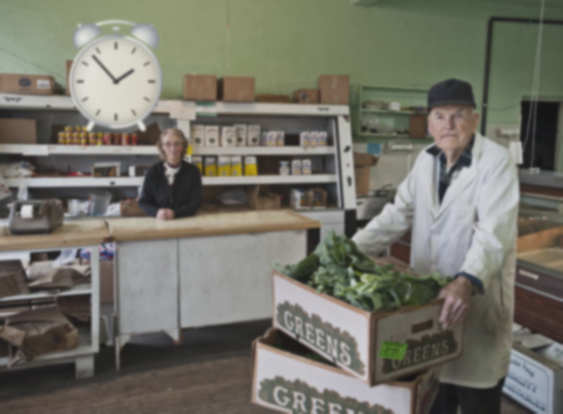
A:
1 h 53 min
